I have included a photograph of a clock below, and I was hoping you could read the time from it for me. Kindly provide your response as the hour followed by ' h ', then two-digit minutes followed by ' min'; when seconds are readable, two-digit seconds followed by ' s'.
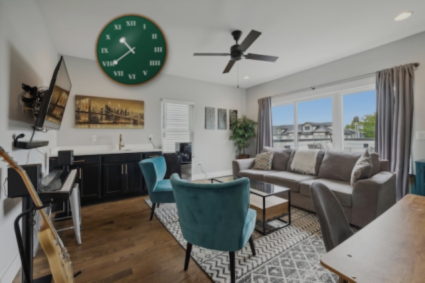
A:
10 h 39 min
